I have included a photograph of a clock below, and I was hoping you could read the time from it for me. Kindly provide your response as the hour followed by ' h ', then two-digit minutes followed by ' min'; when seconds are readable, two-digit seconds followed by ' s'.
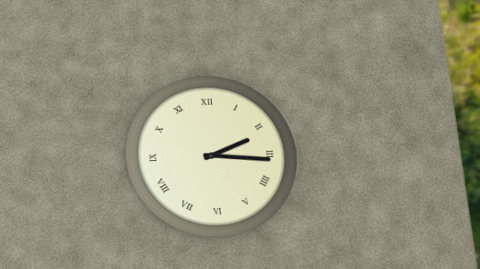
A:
2 h 16 min
